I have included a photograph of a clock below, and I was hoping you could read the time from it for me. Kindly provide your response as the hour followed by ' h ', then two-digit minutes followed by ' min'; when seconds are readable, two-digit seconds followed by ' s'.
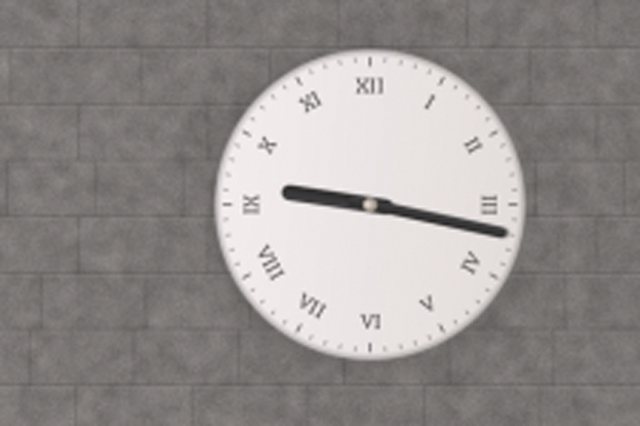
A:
9 h 17 min
